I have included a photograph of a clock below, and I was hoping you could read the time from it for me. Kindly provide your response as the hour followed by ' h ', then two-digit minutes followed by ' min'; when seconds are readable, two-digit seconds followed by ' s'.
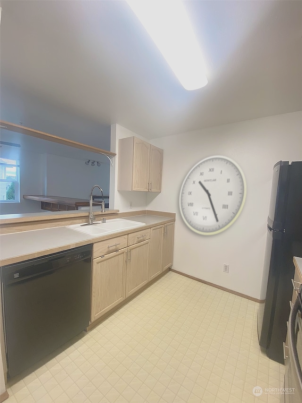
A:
10 h 25 min
